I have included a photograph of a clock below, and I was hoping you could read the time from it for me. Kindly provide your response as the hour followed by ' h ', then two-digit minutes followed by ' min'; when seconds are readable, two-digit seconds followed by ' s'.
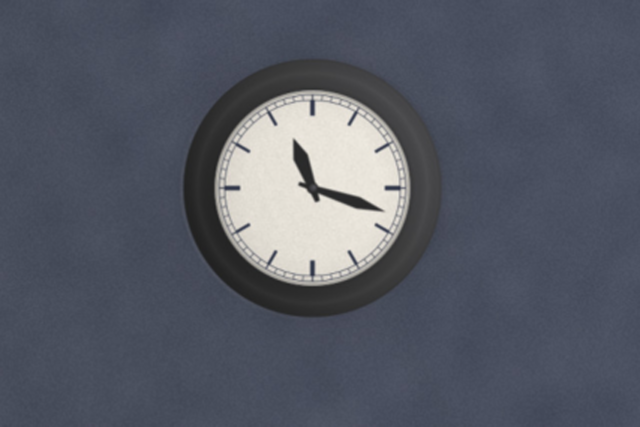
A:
11 h 18 min
